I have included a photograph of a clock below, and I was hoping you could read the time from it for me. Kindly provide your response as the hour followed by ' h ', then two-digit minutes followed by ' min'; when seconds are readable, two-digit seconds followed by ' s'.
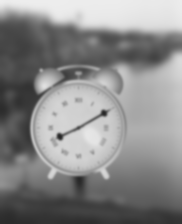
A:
8 h 10 min
